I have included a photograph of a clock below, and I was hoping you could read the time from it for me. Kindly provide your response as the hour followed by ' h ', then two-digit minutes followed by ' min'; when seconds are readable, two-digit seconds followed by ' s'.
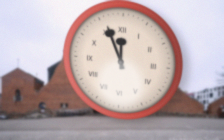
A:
11 h 56 min
